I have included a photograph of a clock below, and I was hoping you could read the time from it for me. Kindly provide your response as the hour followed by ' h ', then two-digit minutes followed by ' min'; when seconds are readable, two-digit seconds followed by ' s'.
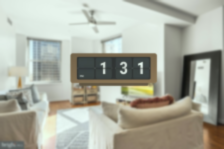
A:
1 h 31 min
